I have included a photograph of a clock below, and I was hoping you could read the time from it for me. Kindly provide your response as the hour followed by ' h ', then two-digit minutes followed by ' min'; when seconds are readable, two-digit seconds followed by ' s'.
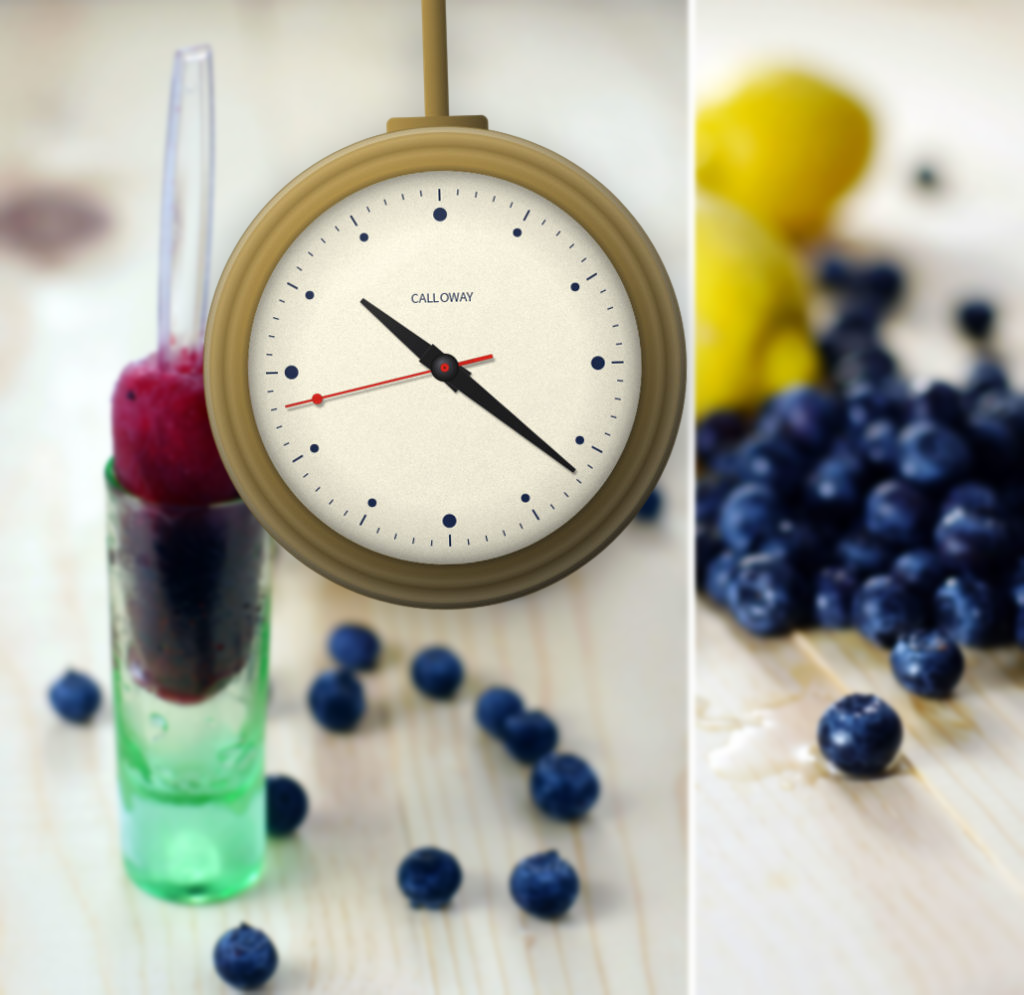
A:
10 h 21 min 43 s
